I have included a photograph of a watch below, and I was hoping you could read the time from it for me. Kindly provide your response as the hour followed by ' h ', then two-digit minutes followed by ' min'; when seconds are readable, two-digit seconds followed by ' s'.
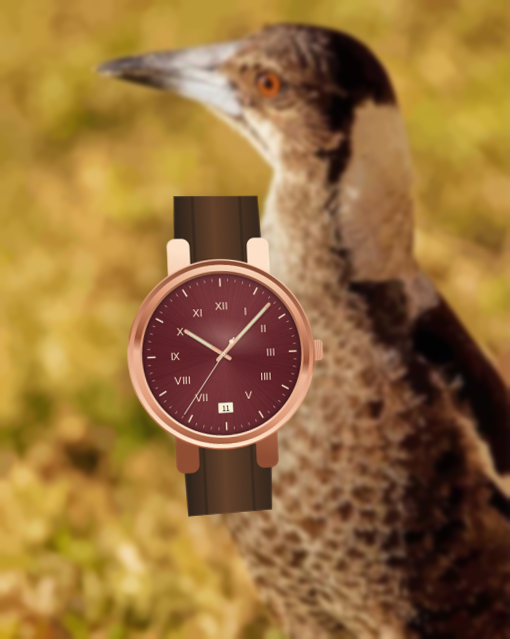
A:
10 h 07 min 36 s
